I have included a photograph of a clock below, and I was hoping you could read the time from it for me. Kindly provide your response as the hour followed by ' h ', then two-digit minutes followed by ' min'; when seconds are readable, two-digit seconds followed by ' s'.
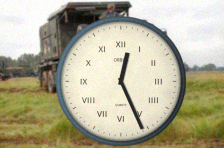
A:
12 h 26 min
